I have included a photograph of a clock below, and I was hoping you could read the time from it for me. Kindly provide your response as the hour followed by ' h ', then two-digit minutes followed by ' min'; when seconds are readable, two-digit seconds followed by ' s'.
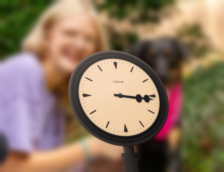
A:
3 h 16 min
